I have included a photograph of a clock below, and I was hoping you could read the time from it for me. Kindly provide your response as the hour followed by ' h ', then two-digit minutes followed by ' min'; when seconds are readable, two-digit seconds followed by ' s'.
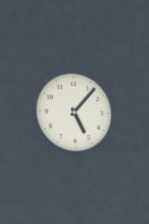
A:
5 h 07 min
